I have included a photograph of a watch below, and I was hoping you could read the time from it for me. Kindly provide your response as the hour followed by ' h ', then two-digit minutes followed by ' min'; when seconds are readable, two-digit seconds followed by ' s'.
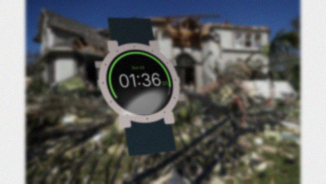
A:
1 h 36 min
